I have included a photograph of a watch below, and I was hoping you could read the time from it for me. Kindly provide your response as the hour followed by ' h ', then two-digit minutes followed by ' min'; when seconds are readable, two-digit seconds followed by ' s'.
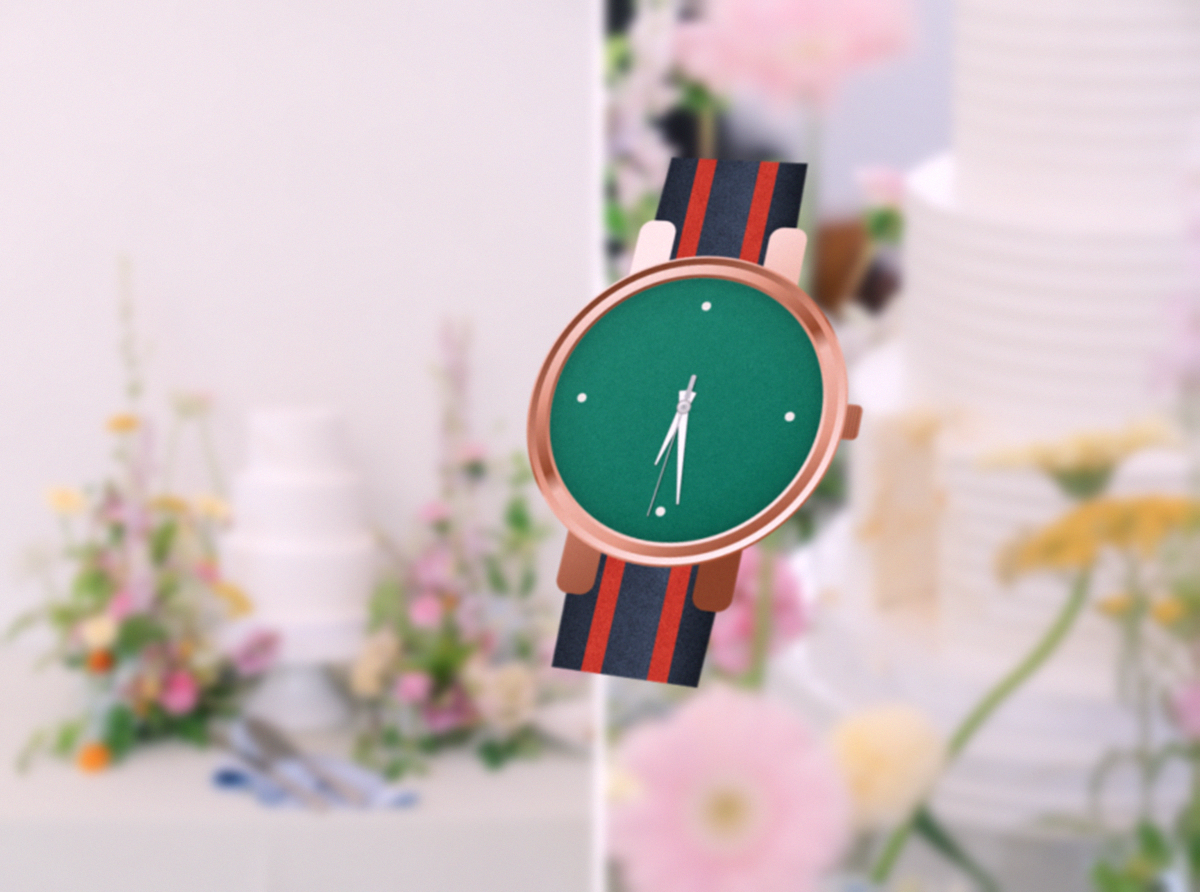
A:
6 h 28 min 31 s
